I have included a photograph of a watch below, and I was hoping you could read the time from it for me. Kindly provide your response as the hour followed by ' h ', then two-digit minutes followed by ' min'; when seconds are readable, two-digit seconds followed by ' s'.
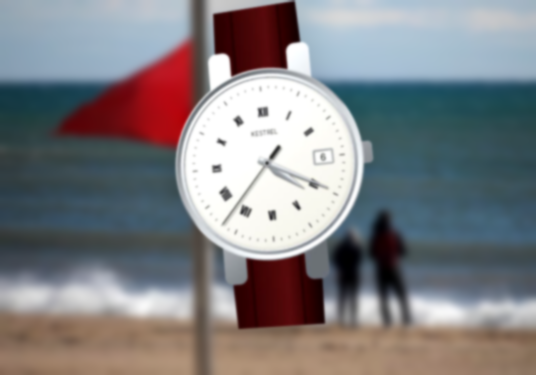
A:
4 h 19 min 37 s
